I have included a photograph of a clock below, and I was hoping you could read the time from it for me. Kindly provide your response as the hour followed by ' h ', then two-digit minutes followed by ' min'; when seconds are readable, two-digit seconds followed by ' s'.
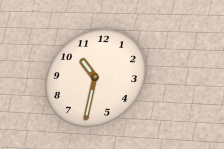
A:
10 h 30 min
